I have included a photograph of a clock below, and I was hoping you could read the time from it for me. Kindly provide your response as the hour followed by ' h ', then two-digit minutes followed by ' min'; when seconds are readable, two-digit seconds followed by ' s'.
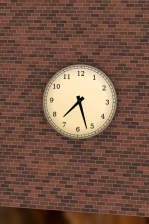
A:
7 h 27 min
